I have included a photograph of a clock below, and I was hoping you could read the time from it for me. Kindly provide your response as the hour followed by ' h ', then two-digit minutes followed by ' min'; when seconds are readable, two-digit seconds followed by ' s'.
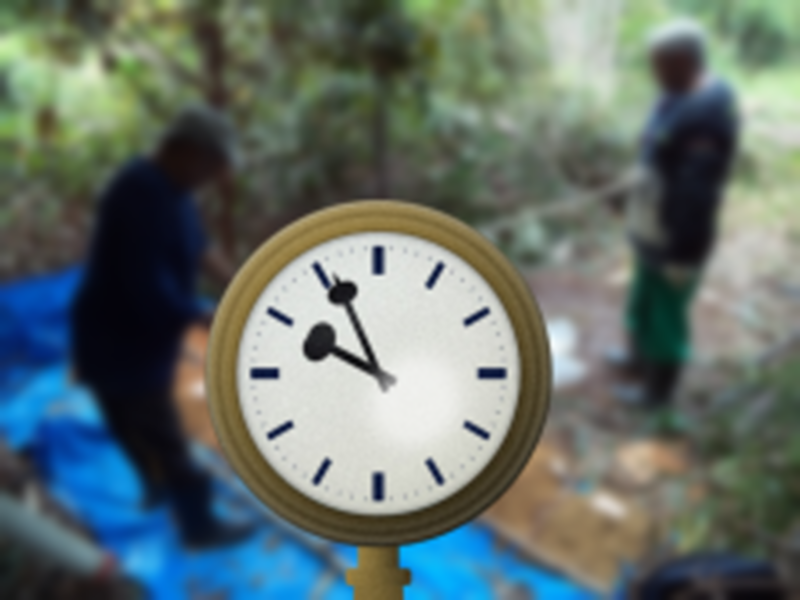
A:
9 h 56 min
